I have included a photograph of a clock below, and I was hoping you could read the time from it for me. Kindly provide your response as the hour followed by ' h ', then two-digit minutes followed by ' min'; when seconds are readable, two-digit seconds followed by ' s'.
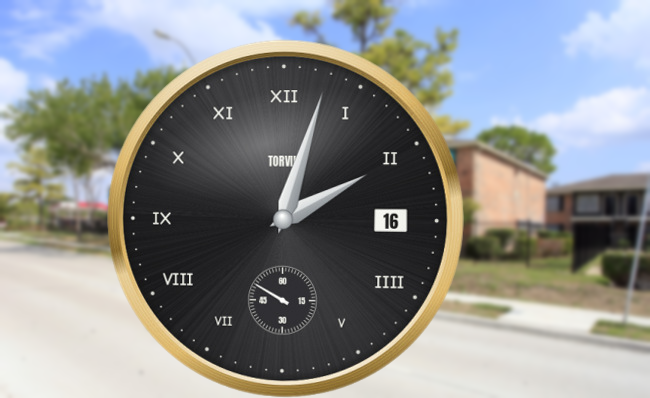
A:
2 h 02 min 50 s
